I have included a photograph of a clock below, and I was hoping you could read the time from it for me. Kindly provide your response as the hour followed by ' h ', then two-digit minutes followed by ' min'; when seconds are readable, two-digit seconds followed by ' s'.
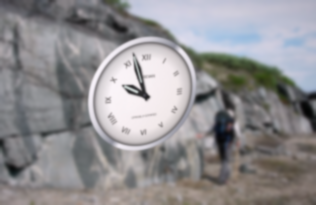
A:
9 h 57 min
